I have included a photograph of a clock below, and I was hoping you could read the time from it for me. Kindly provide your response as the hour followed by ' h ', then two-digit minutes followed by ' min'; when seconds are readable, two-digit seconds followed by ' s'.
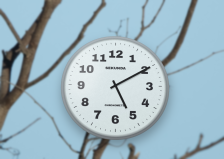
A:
5 h 10 min
